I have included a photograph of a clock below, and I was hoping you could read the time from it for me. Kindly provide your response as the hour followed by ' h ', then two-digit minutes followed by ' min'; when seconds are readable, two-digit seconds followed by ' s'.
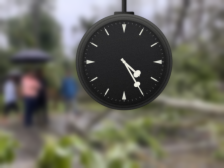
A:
4 h 25 min
